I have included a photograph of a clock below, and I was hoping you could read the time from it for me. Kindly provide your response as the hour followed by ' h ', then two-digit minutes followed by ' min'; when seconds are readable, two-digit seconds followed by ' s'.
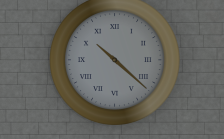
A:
10 h 22 min
